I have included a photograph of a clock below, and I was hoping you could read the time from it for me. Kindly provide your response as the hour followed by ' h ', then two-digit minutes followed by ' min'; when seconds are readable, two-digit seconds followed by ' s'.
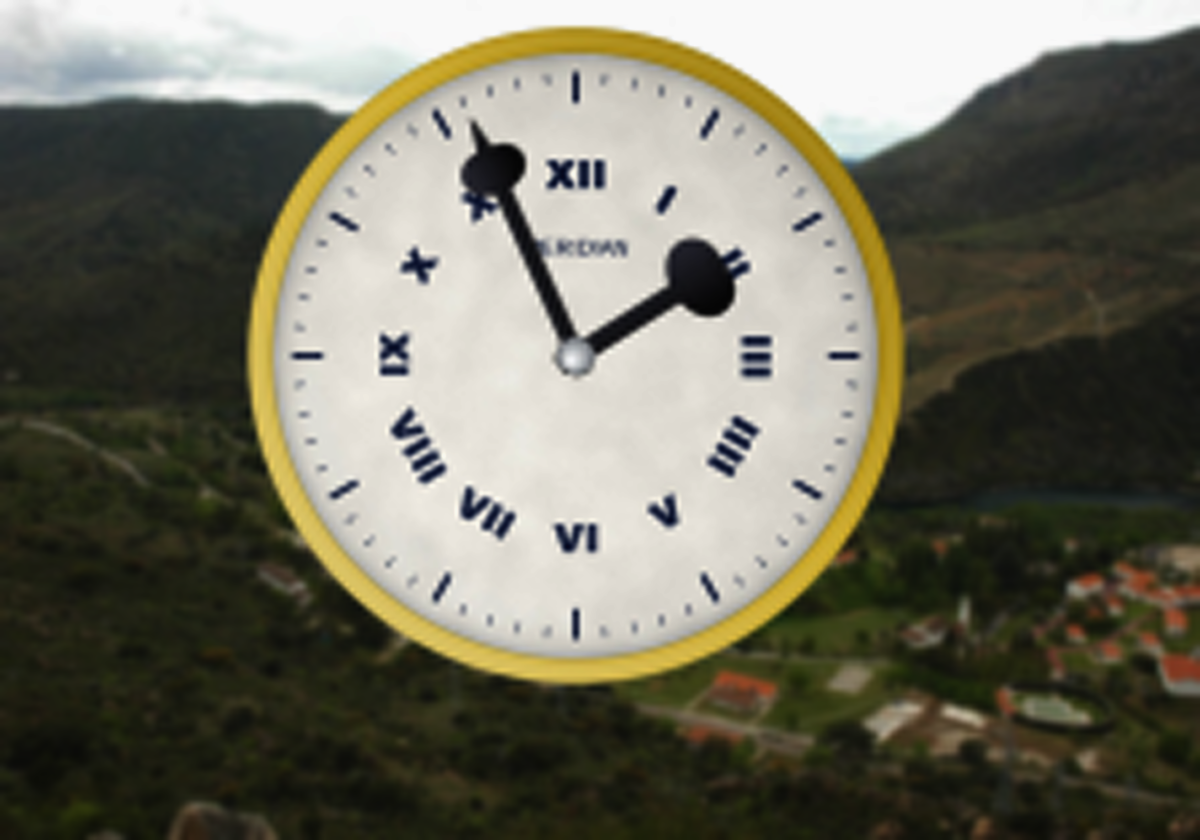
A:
1 h 56 min
